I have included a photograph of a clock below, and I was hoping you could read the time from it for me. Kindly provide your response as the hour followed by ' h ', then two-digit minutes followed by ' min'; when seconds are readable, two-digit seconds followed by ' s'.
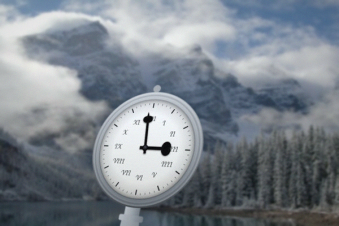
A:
2 h 59 min
